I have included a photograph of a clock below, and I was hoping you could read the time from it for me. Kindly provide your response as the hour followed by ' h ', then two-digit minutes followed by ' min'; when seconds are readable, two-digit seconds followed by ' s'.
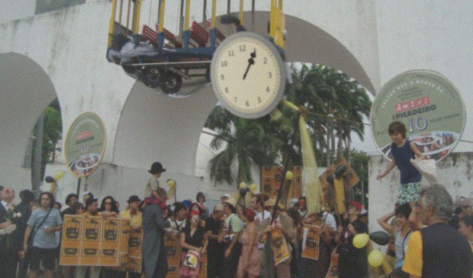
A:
1 h 05 min
